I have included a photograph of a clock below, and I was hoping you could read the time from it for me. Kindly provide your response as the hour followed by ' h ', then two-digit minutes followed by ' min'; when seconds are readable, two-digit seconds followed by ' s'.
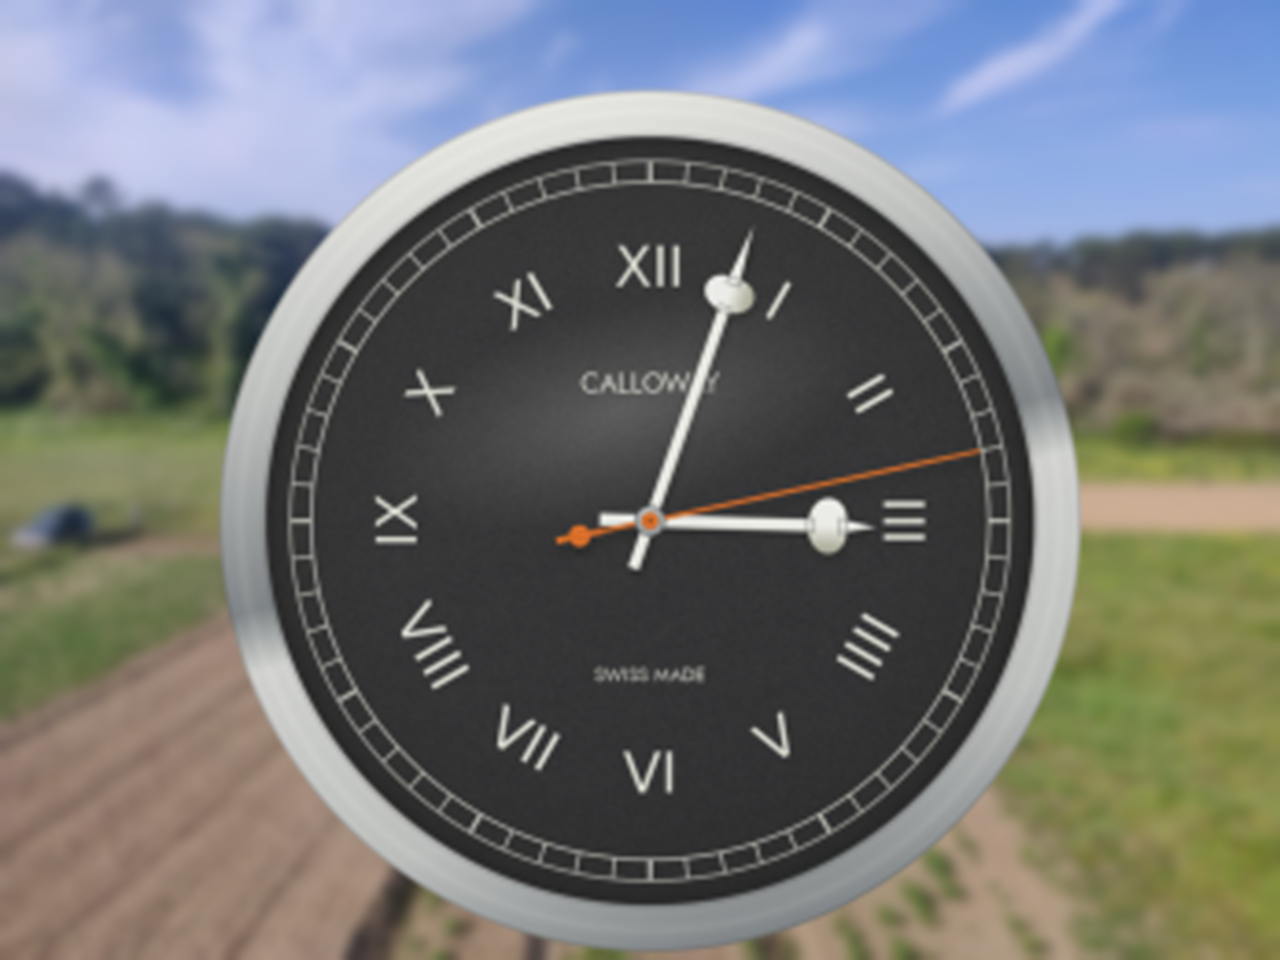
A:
3 h 03 min 13 s
